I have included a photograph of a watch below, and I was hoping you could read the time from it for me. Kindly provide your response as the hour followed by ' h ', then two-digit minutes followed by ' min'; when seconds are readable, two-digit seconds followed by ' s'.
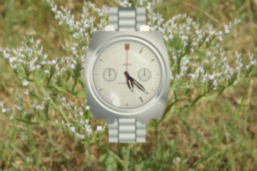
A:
5 h 22 min
